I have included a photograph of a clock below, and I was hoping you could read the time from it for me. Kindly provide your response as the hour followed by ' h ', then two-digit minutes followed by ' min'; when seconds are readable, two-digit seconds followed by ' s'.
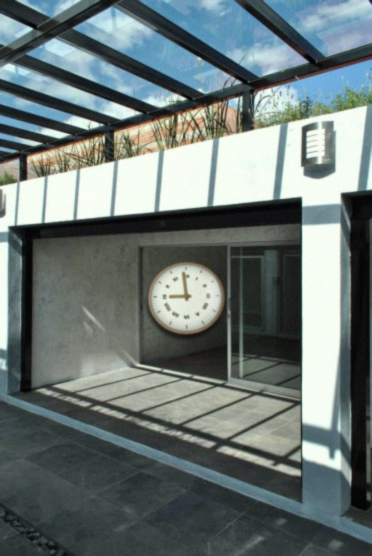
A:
8 h 59 min
